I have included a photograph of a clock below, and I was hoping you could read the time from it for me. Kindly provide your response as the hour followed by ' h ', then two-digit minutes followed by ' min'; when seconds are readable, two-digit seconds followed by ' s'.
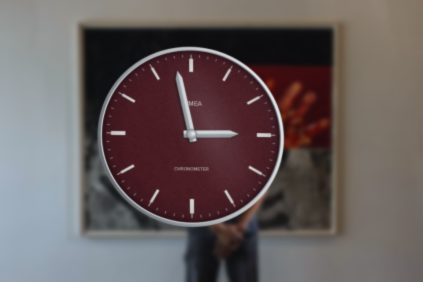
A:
2 h 58 min
